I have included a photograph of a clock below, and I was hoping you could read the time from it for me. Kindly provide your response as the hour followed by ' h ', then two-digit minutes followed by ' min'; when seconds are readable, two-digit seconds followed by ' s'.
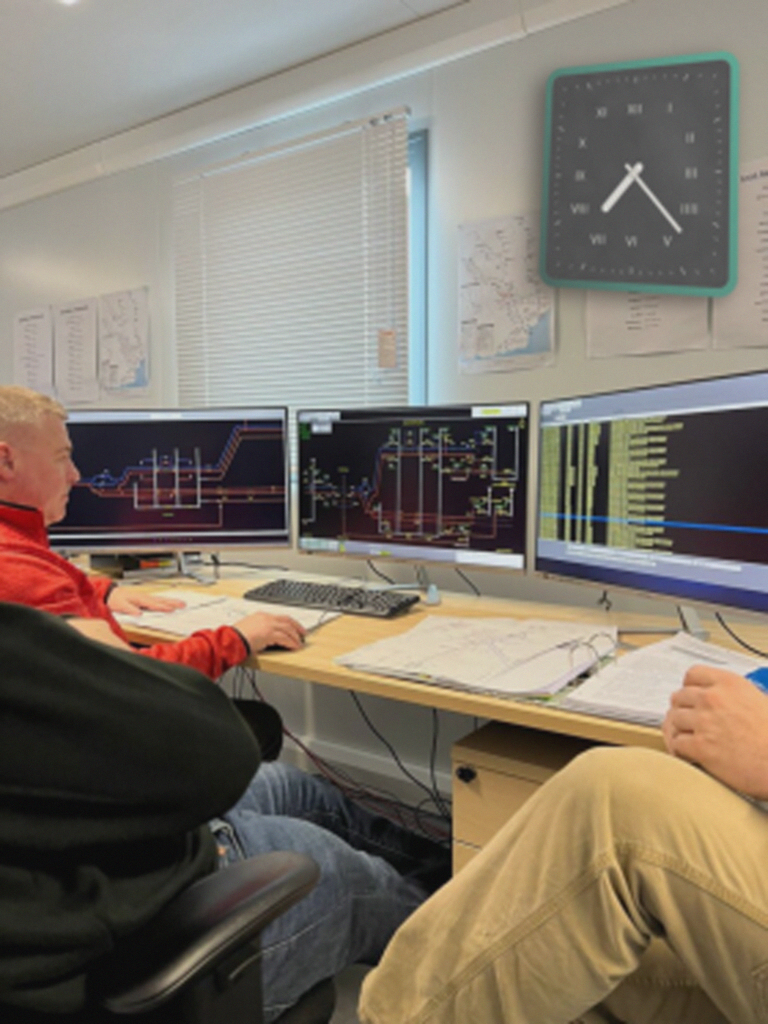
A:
7 h 23 min
